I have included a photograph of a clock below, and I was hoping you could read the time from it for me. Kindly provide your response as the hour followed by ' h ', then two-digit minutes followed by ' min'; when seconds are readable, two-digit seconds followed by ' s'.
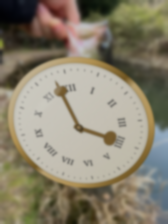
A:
3 h 58 min
